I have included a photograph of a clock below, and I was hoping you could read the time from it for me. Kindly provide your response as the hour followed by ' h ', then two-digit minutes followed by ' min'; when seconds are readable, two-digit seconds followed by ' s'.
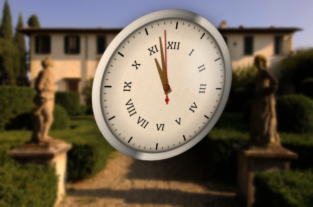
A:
10 h 56 min 58 s
